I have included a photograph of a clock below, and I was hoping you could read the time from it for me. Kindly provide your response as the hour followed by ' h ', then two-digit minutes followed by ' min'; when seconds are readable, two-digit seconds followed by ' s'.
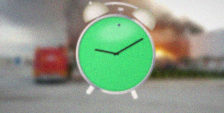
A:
9 h 09 min
